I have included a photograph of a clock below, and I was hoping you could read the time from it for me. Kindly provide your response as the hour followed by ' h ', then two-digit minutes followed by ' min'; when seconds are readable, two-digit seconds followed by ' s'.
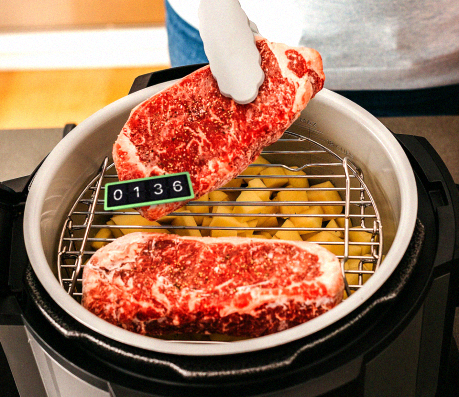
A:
1 h 36 min
